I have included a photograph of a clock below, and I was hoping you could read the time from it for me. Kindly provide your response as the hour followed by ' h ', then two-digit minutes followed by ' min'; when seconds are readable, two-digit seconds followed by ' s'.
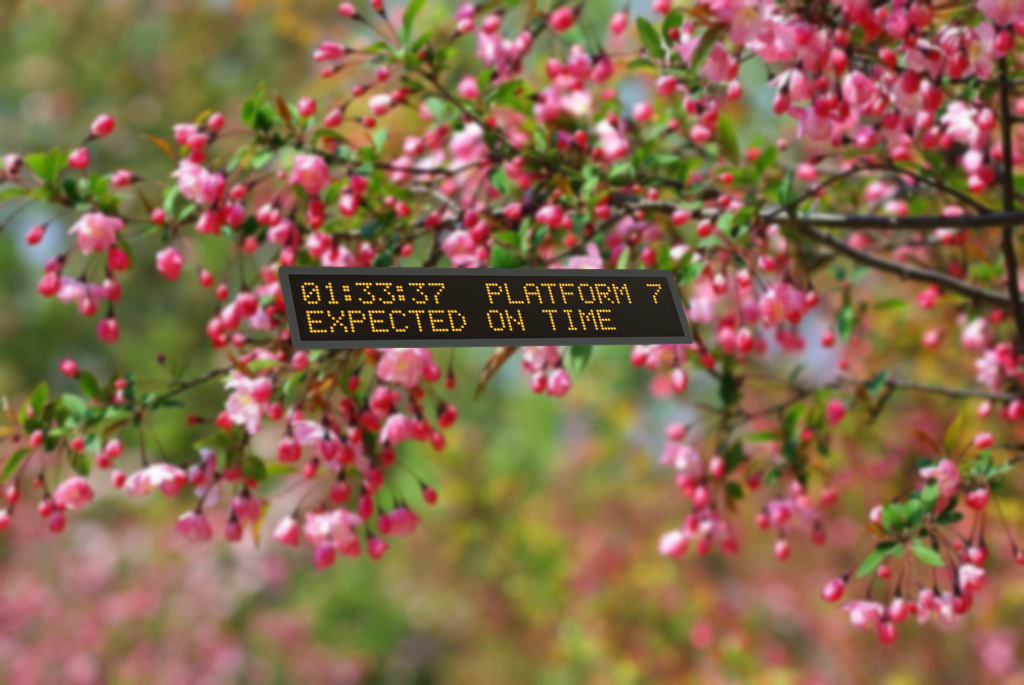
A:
1 h 33 min 37 s
